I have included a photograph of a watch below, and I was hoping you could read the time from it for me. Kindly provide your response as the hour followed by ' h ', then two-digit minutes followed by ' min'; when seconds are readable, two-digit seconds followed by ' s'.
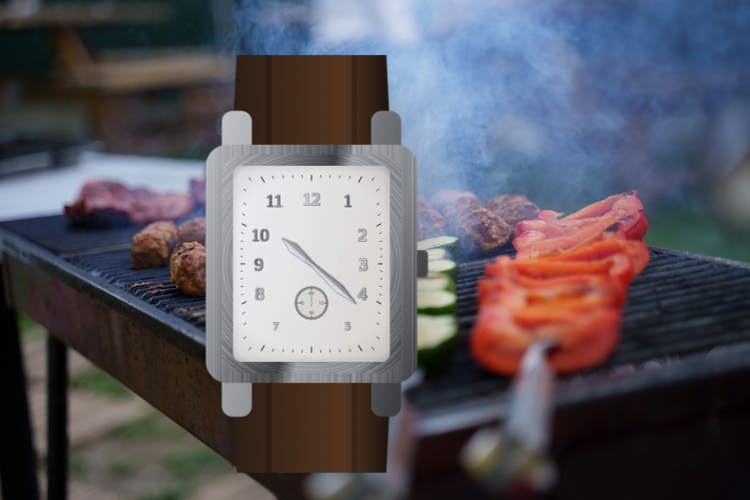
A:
10 h 22 min
